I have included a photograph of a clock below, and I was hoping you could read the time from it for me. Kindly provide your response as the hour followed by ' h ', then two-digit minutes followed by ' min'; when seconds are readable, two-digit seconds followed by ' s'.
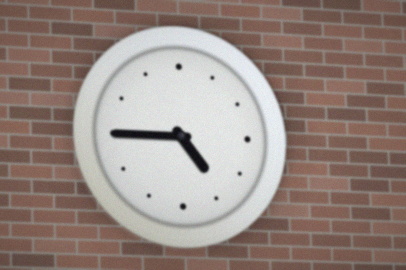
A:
4 h 45 min
